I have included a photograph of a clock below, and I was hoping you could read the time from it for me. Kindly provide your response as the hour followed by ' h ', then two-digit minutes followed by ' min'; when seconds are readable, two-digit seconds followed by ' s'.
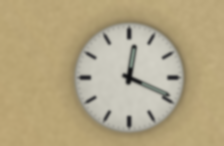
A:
12 h 19 min
